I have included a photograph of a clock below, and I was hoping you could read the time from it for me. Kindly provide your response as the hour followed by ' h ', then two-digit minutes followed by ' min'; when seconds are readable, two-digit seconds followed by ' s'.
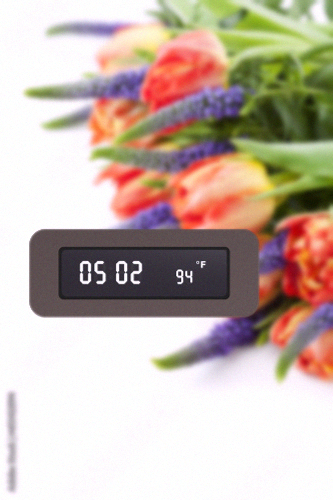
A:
5 h 02 min
